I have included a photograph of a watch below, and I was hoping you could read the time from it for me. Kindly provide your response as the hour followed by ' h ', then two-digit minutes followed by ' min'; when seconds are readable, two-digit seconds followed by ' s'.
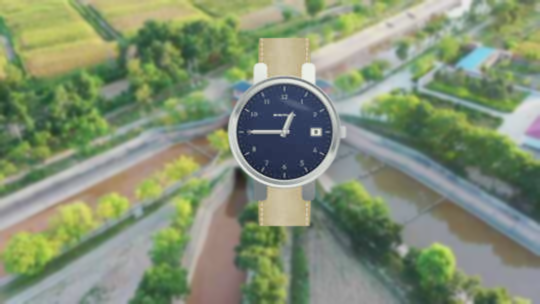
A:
12 h 45 min
